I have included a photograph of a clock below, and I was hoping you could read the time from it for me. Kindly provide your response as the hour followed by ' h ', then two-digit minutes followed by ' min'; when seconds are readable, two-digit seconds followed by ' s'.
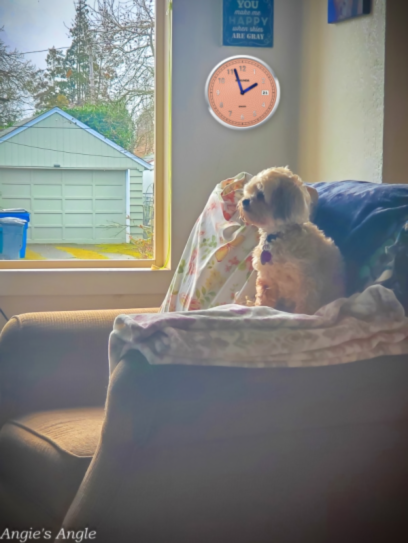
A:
1 h 57 min
